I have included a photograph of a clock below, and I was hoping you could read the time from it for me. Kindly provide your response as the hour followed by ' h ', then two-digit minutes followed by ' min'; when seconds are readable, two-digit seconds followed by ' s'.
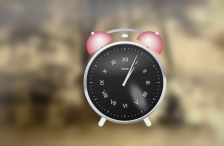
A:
1 h 04 min
